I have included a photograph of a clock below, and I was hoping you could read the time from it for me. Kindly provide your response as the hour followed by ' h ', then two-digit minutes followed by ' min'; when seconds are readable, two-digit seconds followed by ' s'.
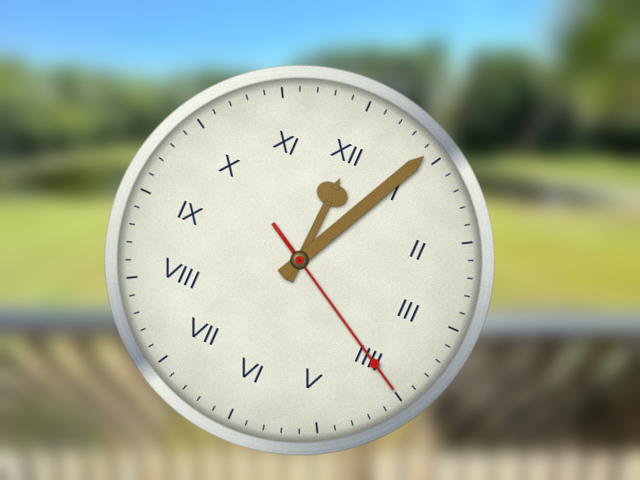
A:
12 h 04 min 20 s
